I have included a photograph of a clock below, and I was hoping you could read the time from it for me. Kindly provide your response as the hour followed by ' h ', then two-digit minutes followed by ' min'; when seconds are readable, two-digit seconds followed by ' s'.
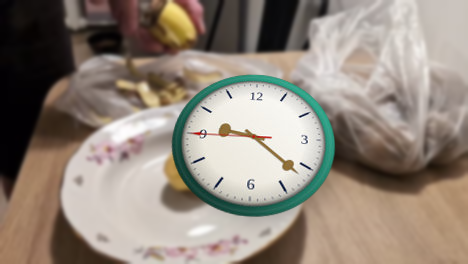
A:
9 h 21 min 45 s
